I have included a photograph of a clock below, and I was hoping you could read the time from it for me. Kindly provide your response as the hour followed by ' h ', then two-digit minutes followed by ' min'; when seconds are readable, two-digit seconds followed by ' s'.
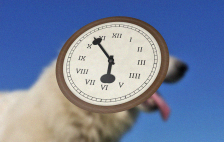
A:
5 h 53 min
